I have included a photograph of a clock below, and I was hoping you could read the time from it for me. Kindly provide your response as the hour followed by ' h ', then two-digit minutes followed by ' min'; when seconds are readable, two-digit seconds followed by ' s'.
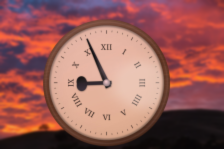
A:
8 h 56 min
